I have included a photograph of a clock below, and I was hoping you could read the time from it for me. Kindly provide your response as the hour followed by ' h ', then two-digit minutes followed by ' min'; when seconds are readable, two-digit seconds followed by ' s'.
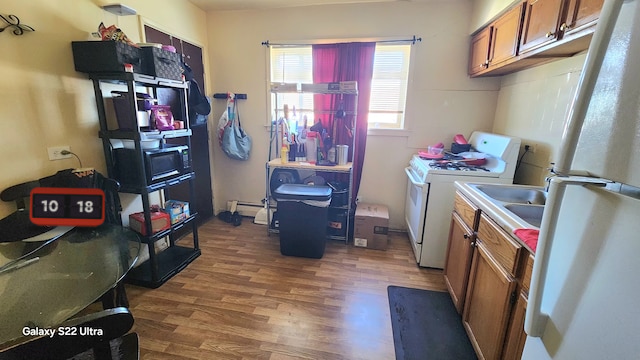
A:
10 h 18 min
